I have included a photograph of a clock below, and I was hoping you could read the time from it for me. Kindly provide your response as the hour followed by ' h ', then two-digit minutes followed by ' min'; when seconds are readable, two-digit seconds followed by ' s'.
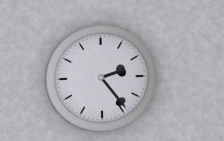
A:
2 h 24 min
